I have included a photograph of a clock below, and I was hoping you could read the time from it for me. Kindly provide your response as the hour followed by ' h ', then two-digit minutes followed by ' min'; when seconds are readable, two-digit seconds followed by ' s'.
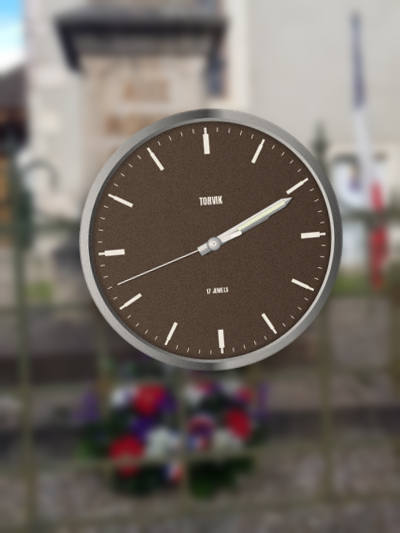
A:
2 h 10 min 42 s
